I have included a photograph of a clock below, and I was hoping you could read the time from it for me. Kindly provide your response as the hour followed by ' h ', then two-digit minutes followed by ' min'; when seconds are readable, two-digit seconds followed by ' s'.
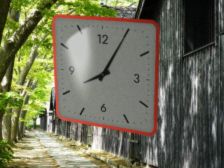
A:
8 h 05 min
